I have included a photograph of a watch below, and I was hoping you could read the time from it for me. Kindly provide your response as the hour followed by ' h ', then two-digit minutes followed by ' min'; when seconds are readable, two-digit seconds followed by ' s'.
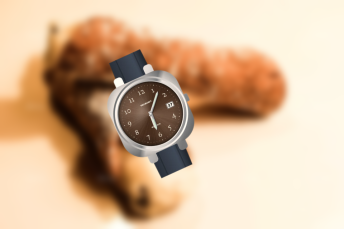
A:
6 h 07 min
